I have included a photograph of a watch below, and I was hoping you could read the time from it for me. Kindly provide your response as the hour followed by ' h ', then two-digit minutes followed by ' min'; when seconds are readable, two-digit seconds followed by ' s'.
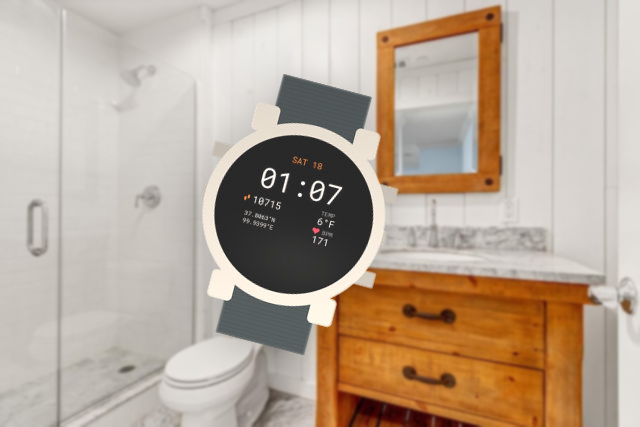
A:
1 h 07 min
